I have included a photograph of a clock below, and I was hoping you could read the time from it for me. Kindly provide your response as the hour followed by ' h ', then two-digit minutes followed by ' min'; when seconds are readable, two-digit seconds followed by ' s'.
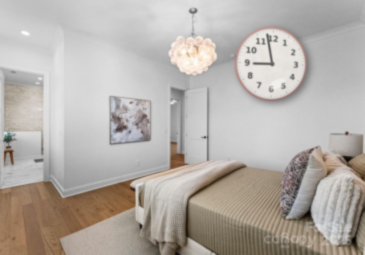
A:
8 h 58 min
